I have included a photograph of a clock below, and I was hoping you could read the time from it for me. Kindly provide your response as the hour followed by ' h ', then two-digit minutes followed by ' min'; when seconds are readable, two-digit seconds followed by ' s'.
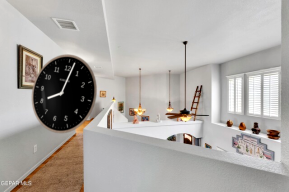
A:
8 h 02 min
